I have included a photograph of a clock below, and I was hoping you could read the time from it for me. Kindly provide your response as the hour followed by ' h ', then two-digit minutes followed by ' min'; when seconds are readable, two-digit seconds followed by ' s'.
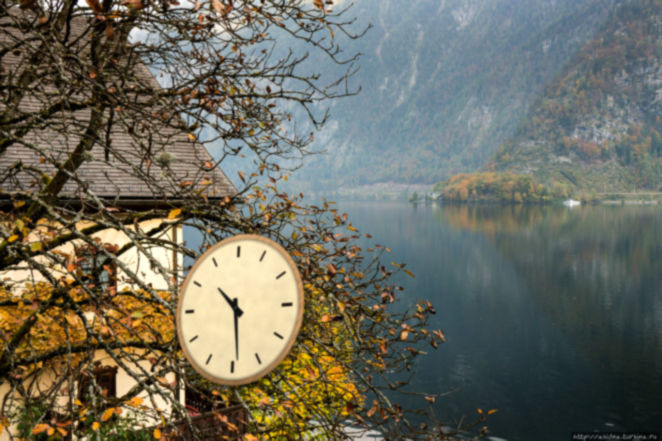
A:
10 h 29 min
